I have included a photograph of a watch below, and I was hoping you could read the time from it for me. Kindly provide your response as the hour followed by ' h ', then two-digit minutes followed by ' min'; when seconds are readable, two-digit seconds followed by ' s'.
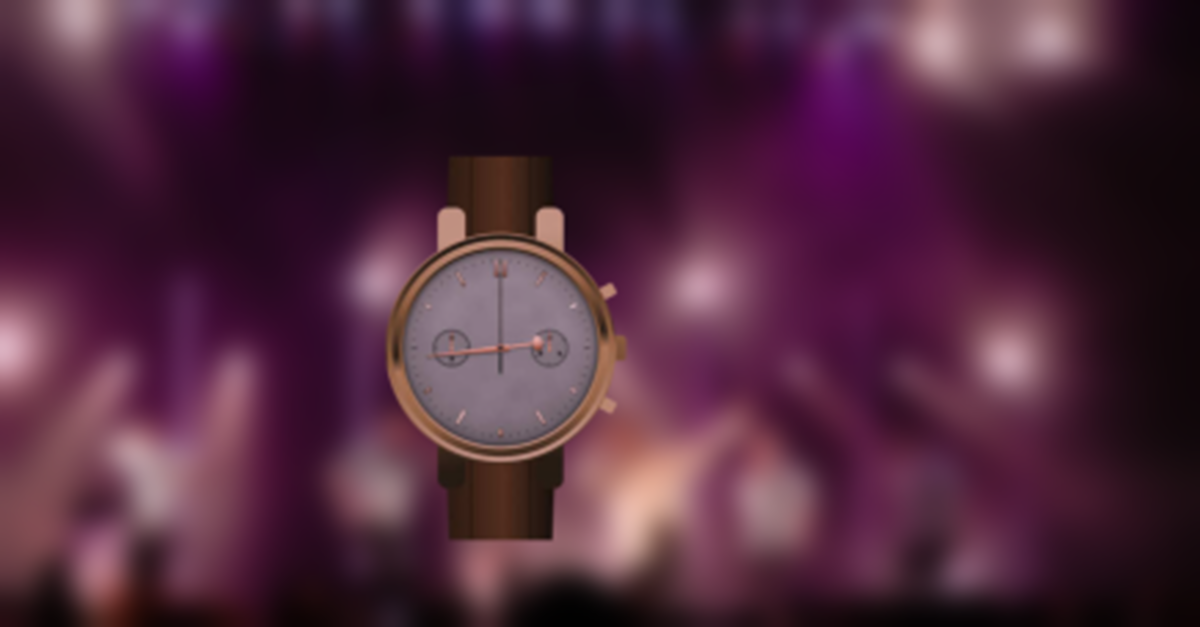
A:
2 h 44 min
